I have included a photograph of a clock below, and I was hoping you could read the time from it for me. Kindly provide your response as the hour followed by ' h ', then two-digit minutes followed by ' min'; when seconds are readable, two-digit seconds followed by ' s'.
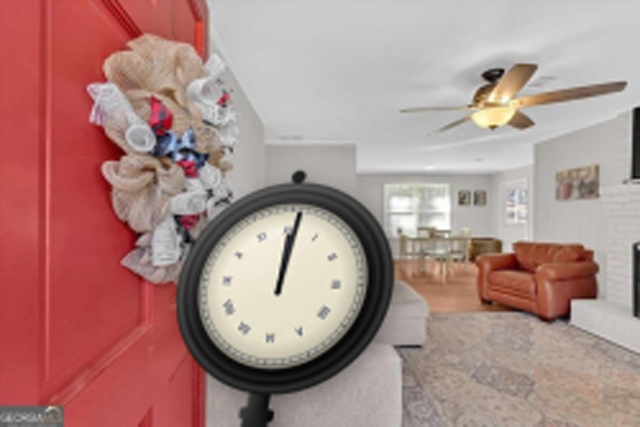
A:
12 h 01 min
